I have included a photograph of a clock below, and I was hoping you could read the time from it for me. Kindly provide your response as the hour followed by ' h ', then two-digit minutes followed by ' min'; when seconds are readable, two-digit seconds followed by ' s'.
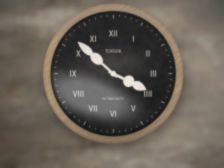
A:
3 h 52 min
